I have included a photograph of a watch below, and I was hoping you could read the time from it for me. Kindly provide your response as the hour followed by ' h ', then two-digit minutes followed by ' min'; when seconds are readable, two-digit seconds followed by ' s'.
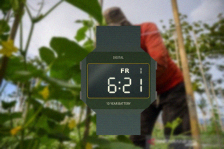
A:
6 h 21 min
